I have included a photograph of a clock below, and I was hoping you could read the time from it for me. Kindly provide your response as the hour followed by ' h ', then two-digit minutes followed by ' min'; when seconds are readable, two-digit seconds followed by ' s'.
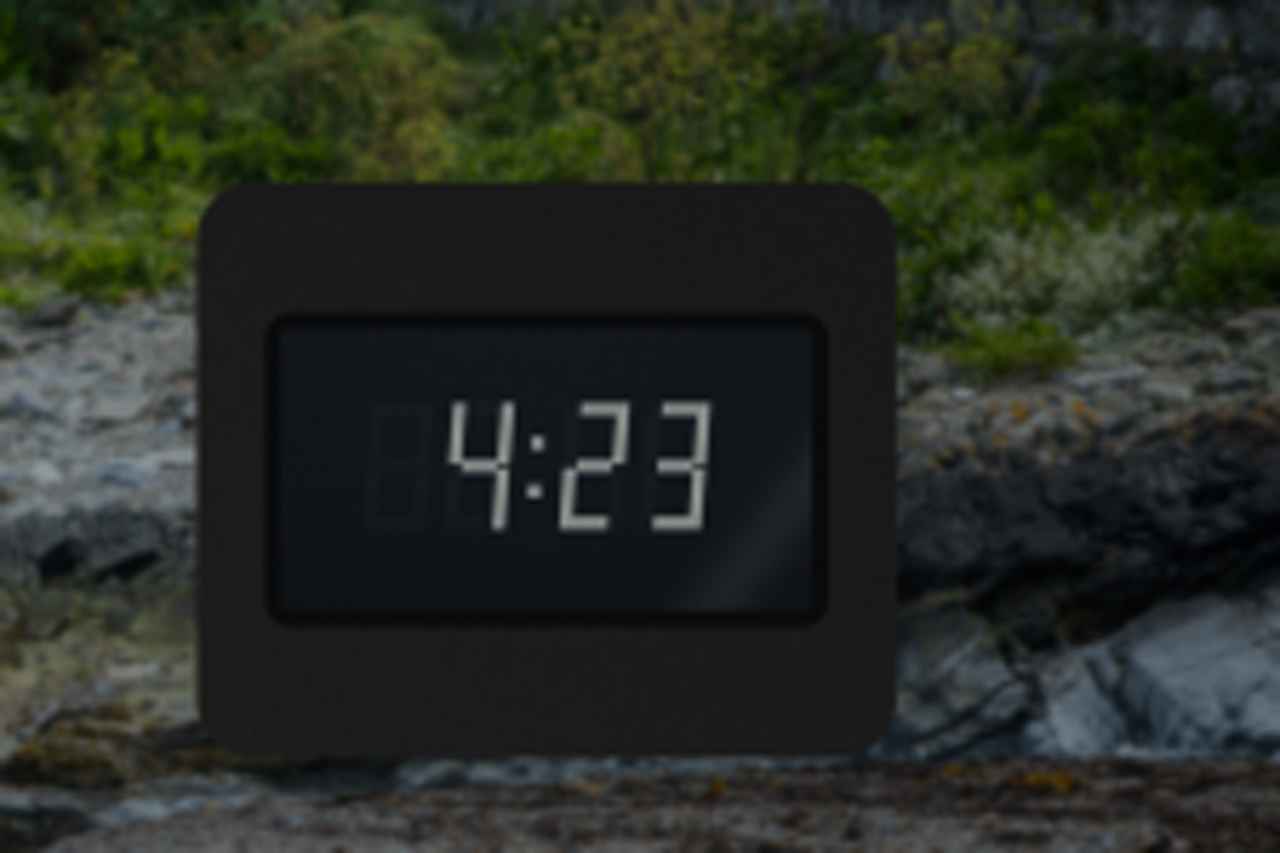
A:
4 h 23 min
